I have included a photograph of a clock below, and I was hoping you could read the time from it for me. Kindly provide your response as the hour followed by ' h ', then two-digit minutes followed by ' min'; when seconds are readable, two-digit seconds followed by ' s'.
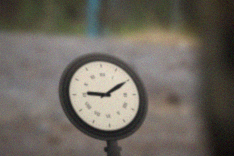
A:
9 h 10 min
